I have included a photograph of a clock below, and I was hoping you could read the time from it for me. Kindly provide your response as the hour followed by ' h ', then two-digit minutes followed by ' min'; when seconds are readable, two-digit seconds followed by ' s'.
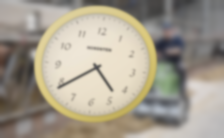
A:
4 h 39 min
